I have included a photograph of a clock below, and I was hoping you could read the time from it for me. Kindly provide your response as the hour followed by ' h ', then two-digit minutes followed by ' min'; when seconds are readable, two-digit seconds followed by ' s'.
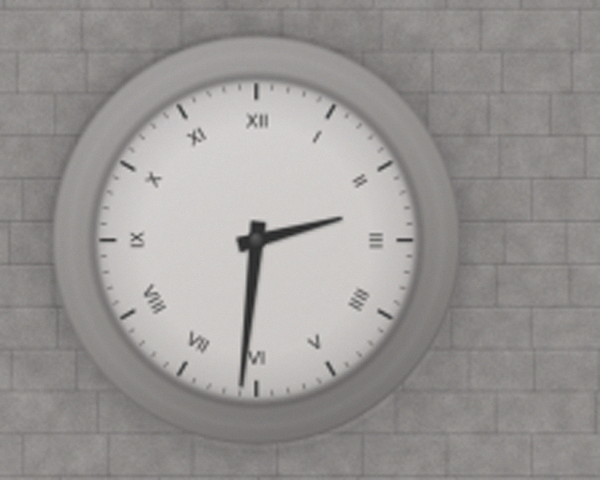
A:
2 h 31 min
